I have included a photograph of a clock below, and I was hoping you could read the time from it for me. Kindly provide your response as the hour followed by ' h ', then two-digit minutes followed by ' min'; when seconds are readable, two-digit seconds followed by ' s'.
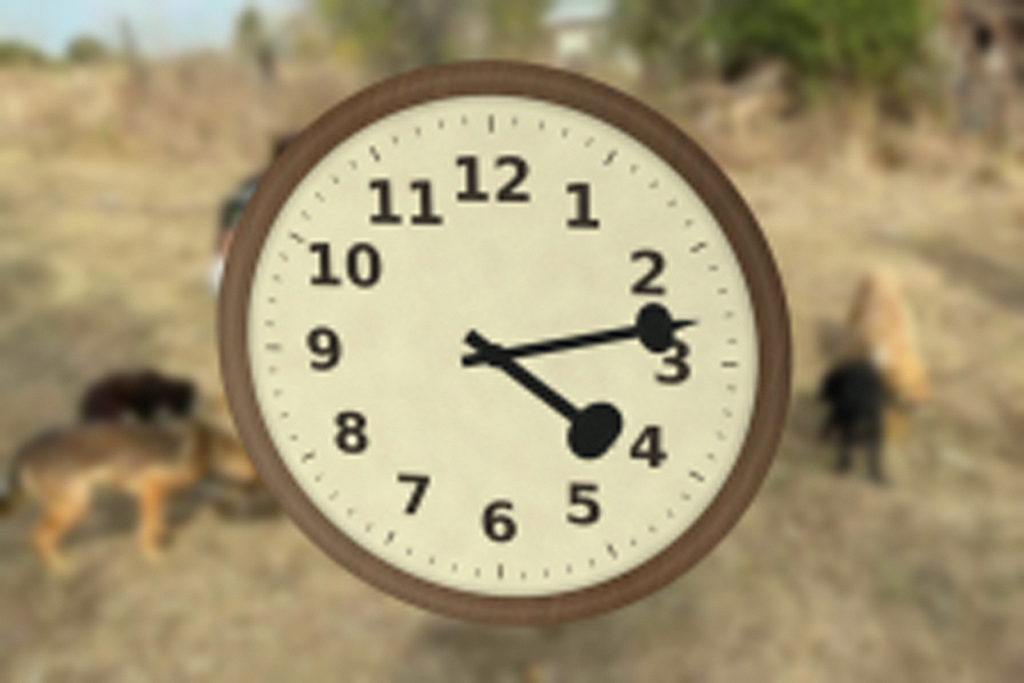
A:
4 h 13 min
